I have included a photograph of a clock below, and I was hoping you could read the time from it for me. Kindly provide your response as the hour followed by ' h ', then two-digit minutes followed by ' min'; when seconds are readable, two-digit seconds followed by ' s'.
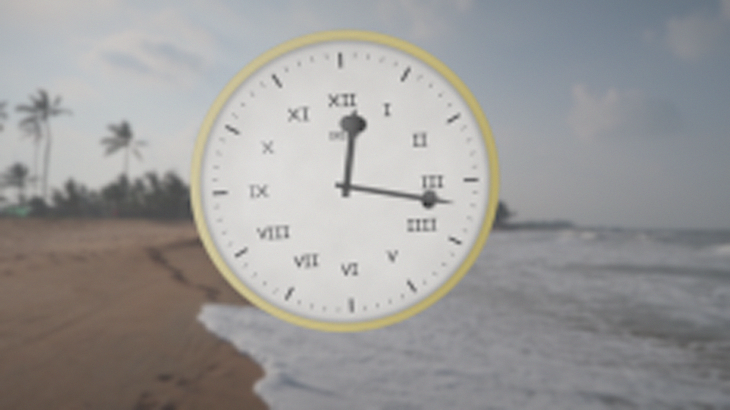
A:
12 h 17 min
